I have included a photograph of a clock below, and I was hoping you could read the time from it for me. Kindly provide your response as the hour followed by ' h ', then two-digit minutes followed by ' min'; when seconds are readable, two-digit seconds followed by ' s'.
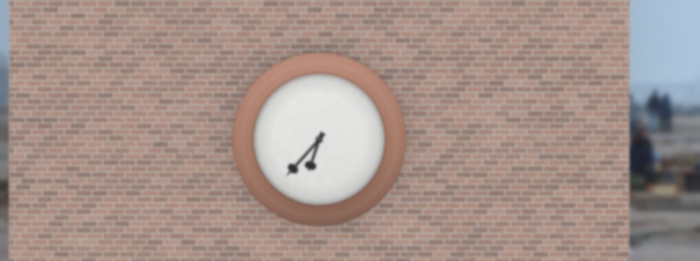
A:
6 h 37 min
